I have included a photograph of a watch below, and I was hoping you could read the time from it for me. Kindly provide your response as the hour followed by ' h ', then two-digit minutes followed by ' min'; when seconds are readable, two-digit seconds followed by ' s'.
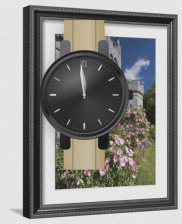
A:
11 h 59 min
